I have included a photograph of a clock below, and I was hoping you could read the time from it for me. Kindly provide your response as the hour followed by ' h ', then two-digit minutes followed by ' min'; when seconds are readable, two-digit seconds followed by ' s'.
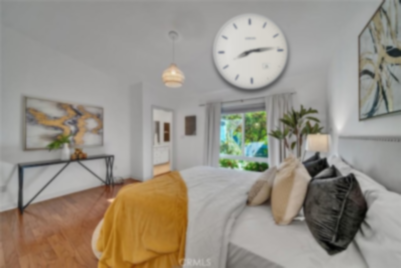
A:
8 h 14 min
